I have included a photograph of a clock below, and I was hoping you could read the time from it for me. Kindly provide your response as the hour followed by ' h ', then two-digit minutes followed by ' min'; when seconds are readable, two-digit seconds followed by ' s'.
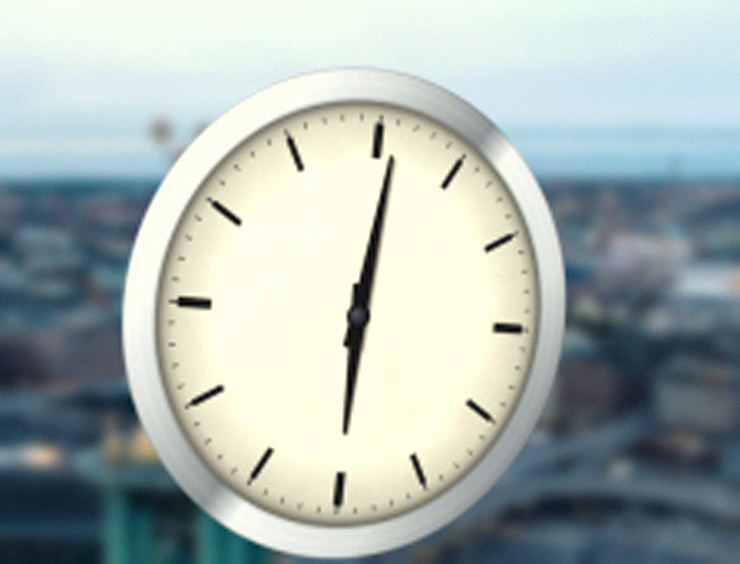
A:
6 h 01 min
